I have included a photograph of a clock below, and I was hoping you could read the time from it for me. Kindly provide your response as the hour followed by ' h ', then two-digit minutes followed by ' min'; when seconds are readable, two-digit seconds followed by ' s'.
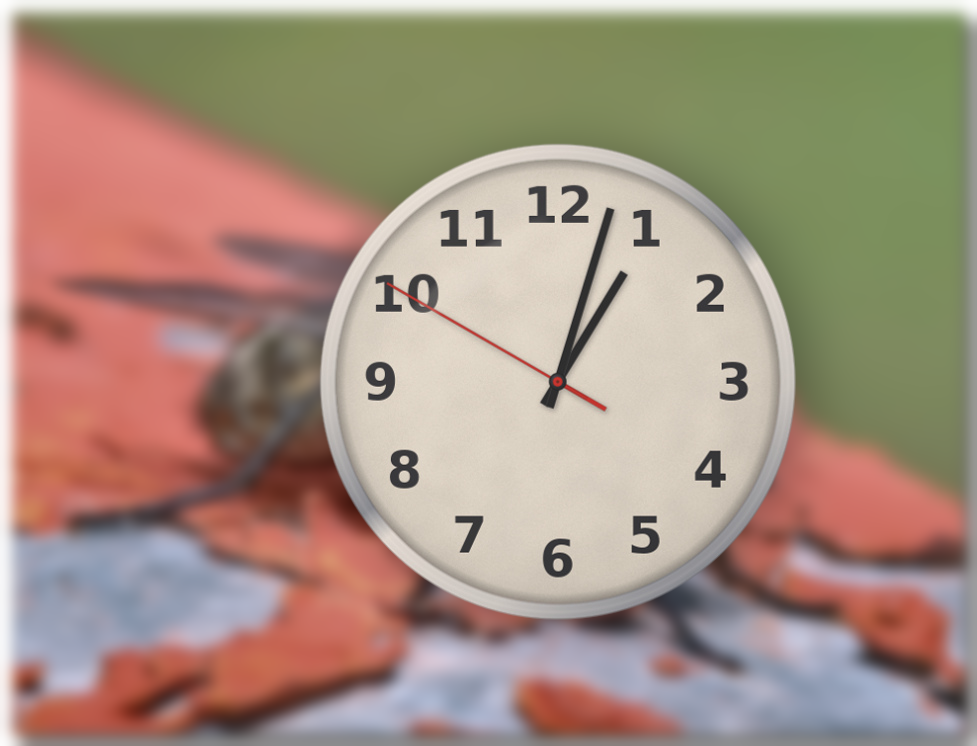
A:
1 h 02 min 50 s
